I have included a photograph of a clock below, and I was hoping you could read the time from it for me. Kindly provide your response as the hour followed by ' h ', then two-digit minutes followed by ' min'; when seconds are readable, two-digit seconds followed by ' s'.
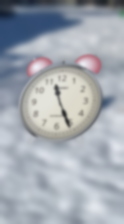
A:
11 h 26 min
